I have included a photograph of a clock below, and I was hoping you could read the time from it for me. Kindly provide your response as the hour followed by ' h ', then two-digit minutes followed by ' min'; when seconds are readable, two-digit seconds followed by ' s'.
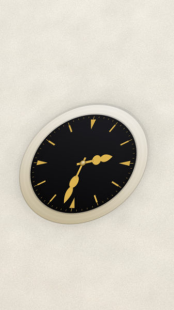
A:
2 h 32 min
